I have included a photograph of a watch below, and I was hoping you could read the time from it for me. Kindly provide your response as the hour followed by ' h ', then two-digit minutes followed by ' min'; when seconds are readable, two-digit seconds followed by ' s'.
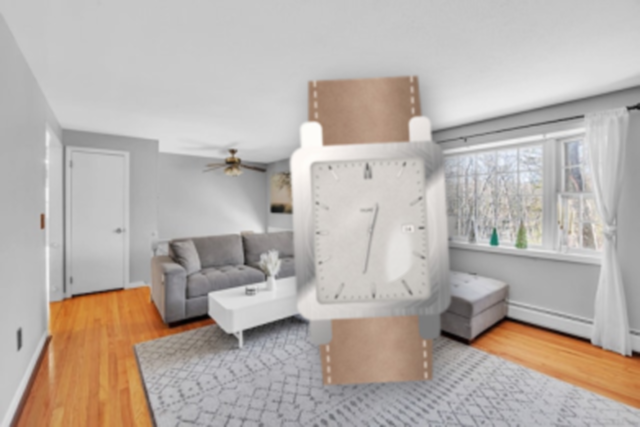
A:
12 h 32 min
